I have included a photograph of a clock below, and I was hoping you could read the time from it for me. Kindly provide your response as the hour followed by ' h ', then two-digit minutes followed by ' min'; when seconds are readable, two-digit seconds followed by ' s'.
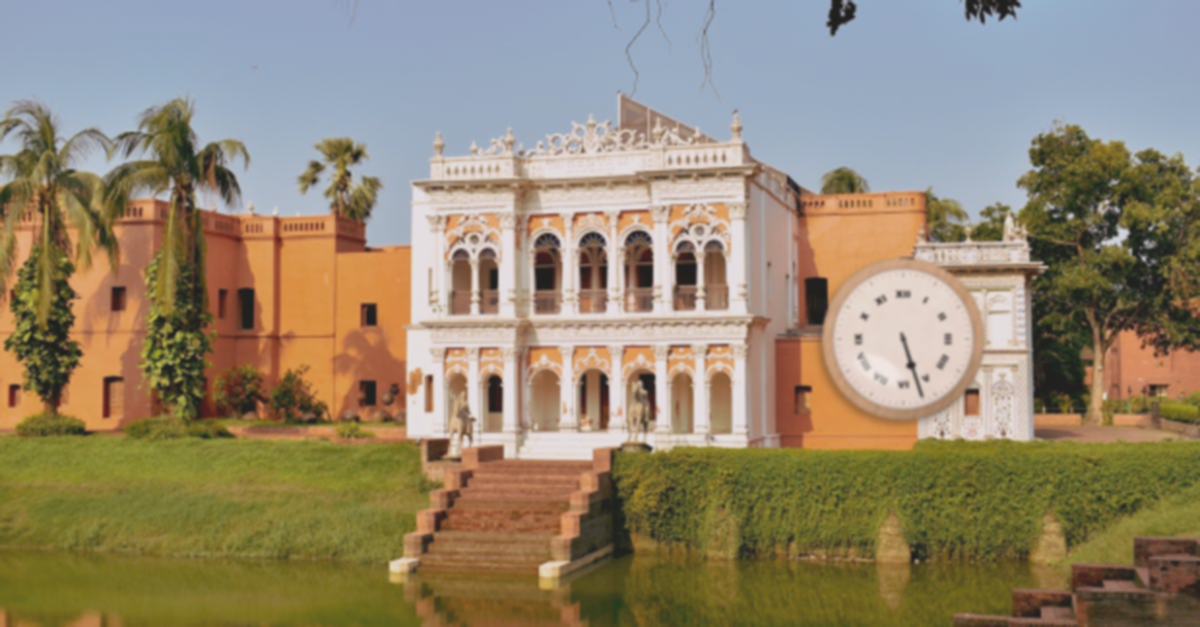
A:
5 h 27 min
